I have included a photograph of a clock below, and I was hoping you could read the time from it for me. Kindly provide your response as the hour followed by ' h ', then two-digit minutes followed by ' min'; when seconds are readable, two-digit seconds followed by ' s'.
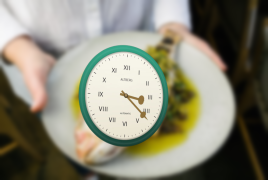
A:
3 h 22 min
